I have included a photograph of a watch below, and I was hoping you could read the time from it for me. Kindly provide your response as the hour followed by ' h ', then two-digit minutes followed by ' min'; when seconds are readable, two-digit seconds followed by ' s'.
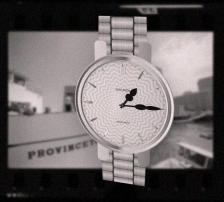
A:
1 h 15 min
